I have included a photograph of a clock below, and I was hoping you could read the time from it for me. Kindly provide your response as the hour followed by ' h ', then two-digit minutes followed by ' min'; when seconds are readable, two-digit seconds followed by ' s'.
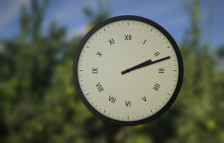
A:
2 h 12 min
